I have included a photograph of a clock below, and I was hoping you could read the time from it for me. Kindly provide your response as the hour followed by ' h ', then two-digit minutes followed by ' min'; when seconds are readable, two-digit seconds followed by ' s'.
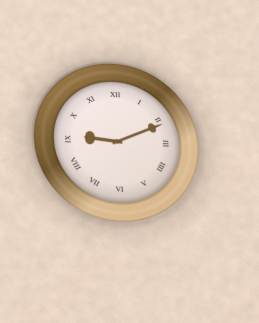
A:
9 h 11 min
